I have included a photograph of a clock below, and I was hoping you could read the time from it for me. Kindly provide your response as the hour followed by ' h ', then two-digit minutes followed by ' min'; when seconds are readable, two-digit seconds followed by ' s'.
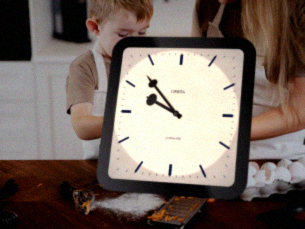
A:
9 h 53 min
